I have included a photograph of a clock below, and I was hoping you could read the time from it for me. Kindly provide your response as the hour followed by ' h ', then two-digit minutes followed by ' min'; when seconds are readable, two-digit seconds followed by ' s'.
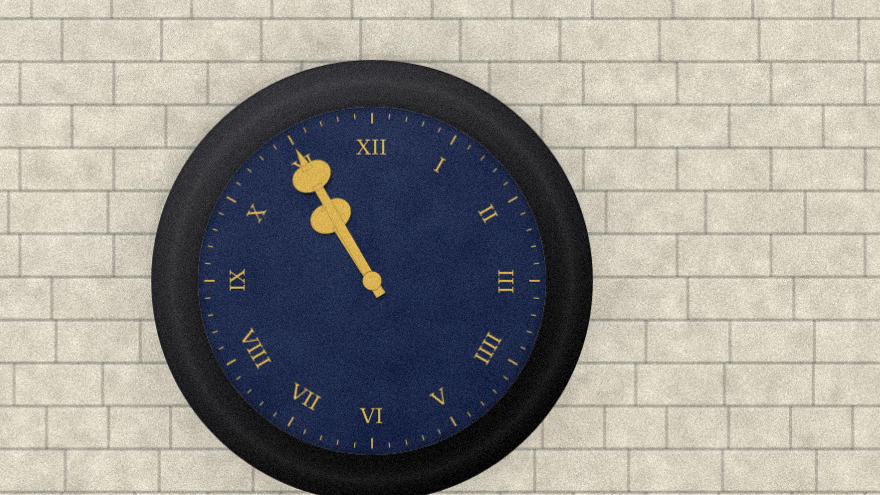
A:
10 h 55 min
